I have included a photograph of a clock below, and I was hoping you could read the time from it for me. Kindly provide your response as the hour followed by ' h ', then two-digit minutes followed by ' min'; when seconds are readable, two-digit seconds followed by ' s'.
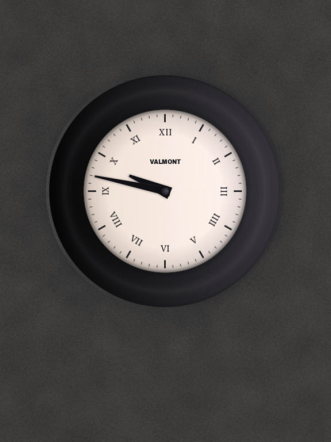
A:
9 h 47 min
